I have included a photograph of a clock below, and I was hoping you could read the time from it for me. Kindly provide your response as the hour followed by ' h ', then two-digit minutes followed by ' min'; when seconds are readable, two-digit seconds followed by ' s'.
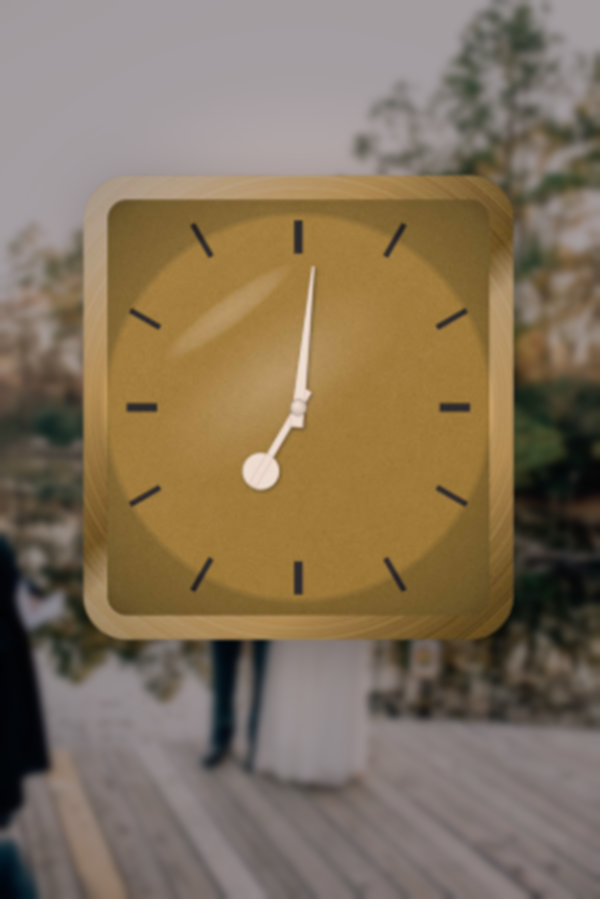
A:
7 h 01 min
